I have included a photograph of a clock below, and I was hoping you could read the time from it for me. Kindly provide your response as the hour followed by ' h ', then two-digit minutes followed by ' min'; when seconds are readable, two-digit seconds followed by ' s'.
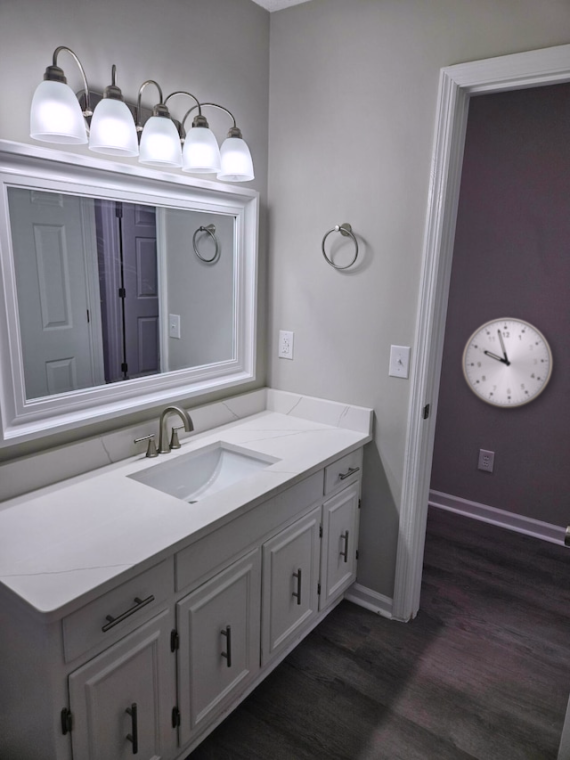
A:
9 h 58 min
